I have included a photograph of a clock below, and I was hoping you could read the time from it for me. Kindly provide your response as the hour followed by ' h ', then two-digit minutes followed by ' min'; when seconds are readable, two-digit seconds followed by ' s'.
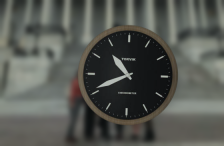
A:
10 h 41 min
